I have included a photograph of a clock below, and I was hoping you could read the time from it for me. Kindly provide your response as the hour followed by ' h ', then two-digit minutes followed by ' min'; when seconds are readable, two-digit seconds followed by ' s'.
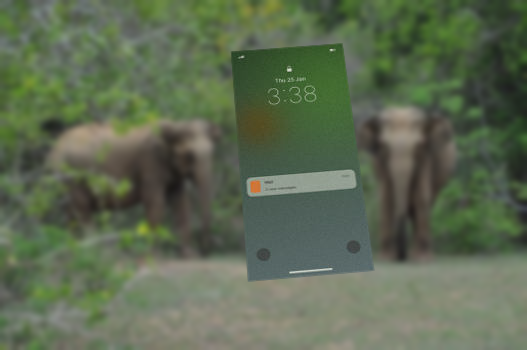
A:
3 h 38 min
